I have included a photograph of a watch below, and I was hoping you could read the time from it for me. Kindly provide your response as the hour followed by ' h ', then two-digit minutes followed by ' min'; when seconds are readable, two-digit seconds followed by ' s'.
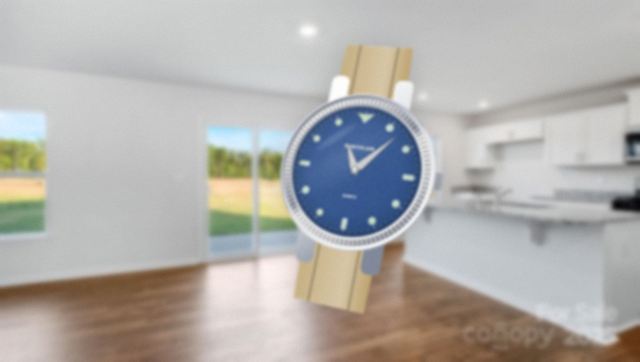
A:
11 h 07 min
